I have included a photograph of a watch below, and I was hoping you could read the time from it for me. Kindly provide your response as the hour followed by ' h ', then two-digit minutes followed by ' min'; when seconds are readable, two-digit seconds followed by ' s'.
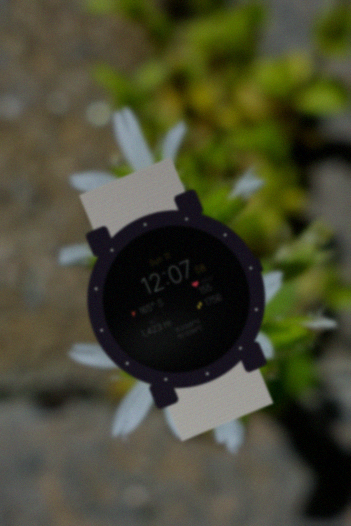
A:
12 h 07 min
